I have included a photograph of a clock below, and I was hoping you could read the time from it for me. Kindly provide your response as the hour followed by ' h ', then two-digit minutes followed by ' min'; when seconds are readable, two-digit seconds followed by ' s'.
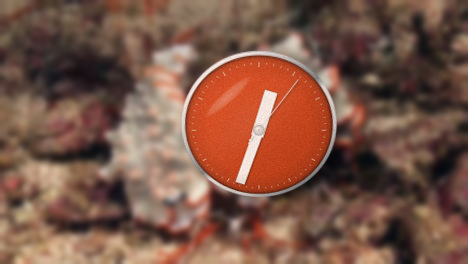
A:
12 h 33 min 06 s
